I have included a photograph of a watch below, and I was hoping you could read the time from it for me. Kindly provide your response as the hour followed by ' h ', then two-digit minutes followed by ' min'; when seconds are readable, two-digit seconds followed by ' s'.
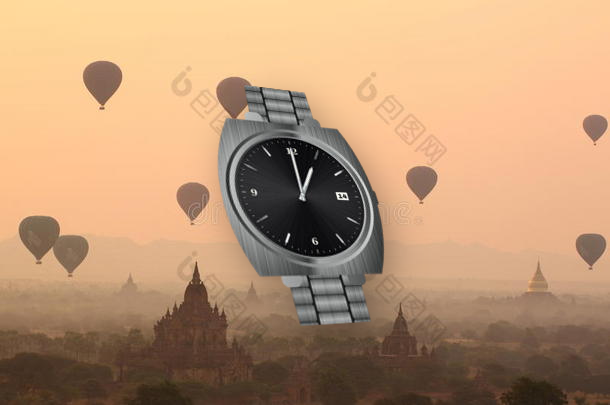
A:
1 h 00 min
